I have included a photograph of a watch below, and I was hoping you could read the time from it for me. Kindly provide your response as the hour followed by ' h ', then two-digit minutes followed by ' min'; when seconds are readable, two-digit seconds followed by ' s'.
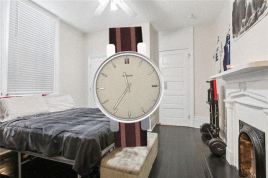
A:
11 h 36 min
